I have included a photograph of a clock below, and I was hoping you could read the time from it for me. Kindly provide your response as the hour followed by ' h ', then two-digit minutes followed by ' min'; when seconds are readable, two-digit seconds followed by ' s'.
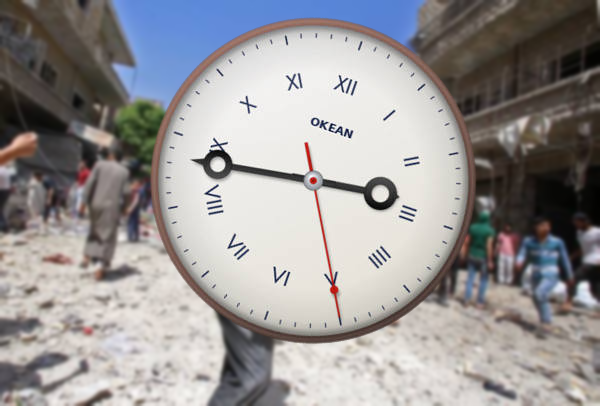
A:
2 h 43 min 25 s
